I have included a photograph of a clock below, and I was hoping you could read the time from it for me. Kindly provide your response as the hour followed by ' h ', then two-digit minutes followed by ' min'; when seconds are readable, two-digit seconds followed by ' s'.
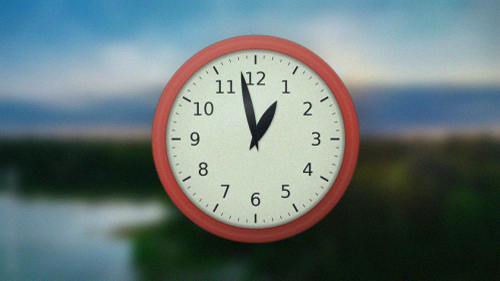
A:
12 h 58 min
